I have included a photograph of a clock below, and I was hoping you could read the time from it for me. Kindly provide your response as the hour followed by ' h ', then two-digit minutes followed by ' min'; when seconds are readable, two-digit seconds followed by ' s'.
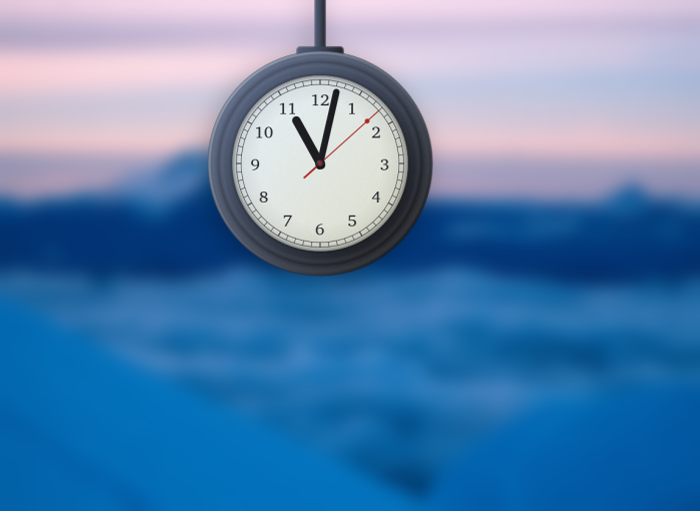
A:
11 h 02 min 08 s
